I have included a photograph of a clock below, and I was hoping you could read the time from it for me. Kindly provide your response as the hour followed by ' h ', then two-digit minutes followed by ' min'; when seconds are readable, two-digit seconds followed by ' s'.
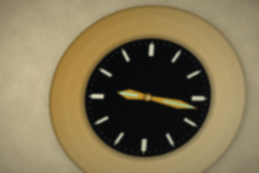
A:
9 h 17 min
